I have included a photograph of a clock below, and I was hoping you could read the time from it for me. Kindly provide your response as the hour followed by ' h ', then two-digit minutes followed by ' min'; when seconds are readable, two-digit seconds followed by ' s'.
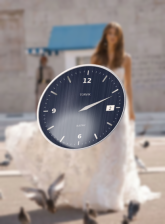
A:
2 h 11 min
